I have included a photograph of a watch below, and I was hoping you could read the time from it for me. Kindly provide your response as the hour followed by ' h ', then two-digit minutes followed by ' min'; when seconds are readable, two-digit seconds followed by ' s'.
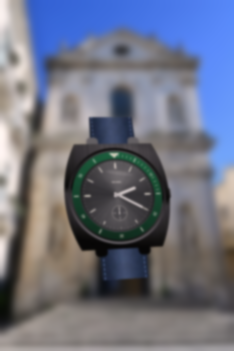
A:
2 h 20 min
